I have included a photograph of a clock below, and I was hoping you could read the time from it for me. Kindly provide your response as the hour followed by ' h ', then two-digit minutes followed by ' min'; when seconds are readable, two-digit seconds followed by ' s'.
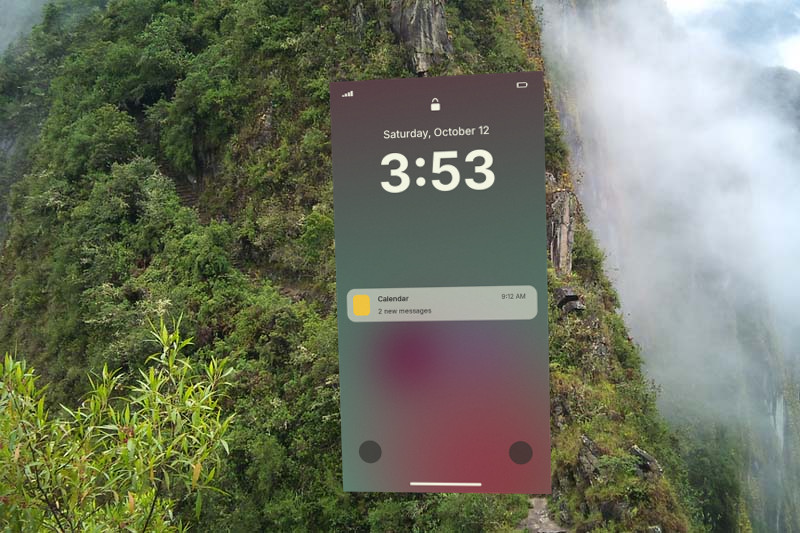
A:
3 h 53 min
